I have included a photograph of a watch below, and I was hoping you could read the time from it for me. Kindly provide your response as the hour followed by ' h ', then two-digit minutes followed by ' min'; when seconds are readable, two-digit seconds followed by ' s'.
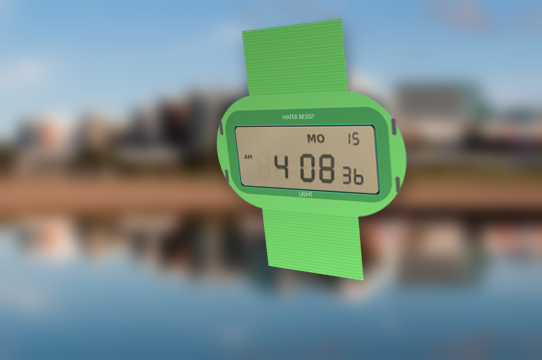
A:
4 h 08 min 36 s
